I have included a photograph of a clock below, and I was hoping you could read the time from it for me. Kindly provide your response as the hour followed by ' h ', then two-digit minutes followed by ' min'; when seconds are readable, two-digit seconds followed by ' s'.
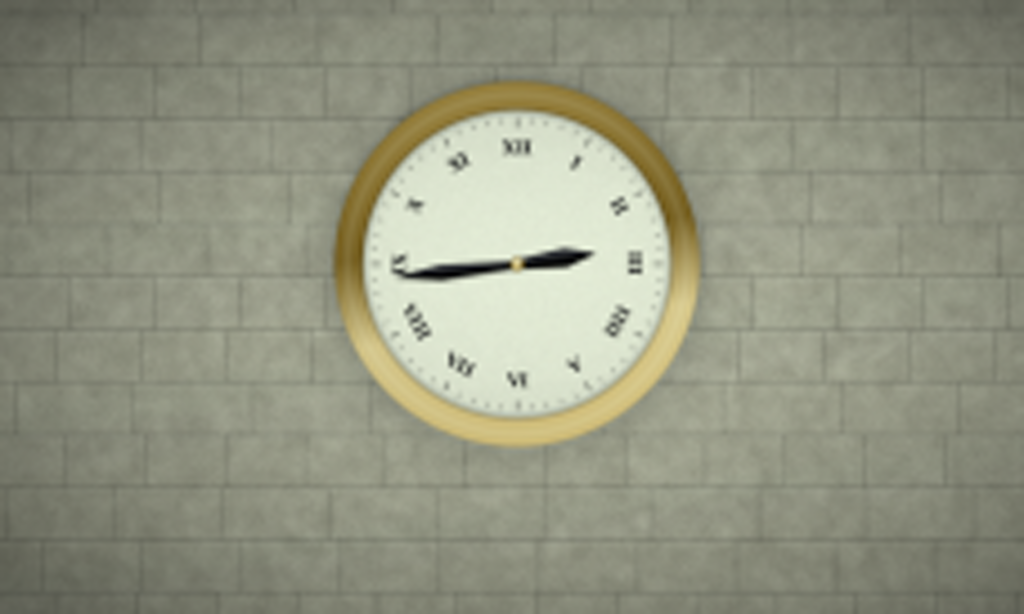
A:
2 h 44 min
